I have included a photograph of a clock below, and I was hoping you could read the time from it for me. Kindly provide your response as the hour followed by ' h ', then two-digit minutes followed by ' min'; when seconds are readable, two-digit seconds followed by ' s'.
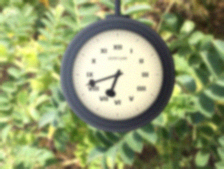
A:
6 h 42 min
